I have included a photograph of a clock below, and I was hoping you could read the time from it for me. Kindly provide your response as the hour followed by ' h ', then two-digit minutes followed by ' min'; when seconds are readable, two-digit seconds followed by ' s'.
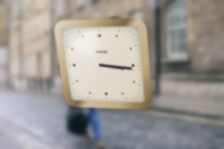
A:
3 h 16 min
